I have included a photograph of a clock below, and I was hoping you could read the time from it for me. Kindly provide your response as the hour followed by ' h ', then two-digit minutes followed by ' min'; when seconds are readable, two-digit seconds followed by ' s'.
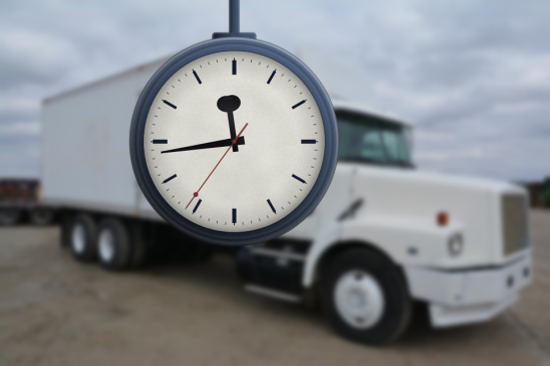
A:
11 h 43 min 36 s
